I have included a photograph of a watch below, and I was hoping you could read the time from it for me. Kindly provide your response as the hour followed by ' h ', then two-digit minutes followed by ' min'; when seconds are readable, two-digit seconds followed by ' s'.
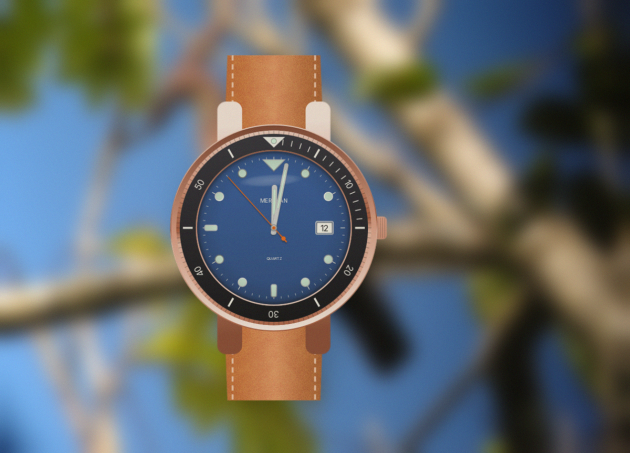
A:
12 h 01 min 53 s
